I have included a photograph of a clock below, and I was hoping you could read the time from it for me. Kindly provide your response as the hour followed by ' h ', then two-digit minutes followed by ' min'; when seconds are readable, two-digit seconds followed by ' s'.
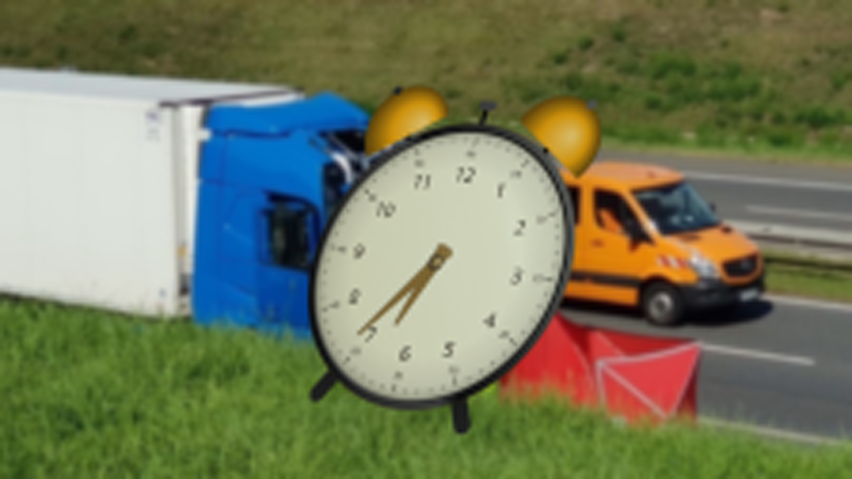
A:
6 h 36 min
